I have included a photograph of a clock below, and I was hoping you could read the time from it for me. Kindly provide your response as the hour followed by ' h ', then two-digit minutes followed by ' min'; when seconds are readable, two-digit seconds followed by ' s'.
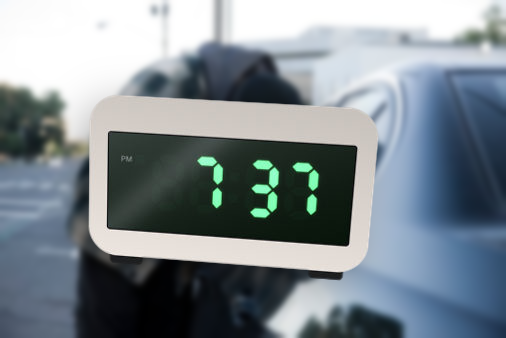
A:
7 h 37 min
